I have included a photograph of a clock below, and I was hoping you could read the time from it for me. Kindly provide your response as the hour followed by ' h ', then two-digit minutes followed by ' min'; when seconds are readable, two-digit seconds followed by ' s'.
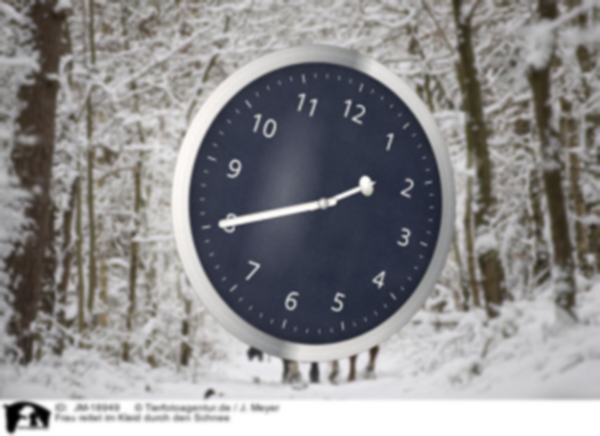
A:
1 h 40 min
